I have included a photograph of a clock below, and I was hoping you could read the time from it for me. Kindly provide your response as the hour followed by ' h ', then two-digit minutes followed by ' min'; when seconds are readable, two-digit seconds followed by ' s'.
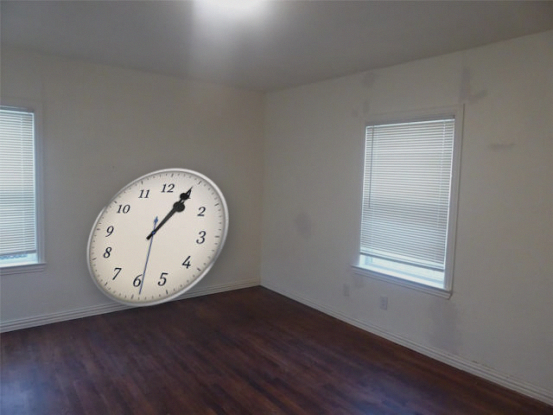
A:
1 h 04 min 29 s
